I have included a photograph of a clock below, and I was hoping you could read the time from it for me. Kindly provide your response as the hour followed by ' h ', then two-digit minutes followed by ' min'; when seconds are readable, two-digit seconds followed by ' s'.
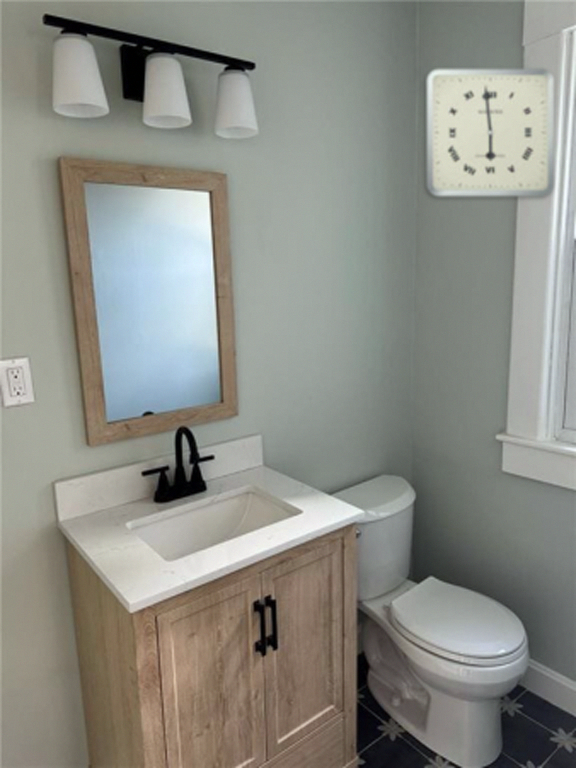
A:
5 h 59 min
